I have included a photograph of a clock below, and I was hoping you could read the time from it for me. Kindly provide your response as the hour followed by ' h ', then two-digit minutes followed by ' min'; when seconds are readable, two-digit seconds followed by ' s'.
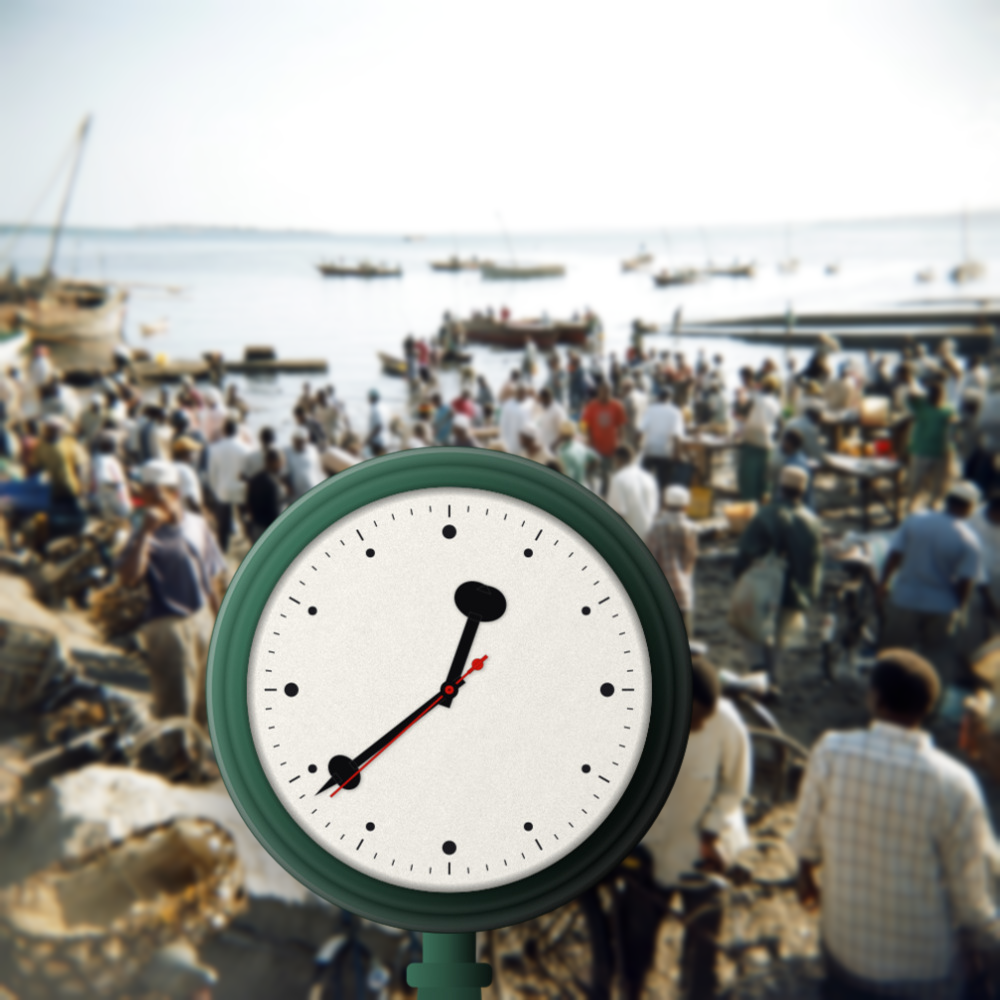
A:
12 h 38 min 38 s
